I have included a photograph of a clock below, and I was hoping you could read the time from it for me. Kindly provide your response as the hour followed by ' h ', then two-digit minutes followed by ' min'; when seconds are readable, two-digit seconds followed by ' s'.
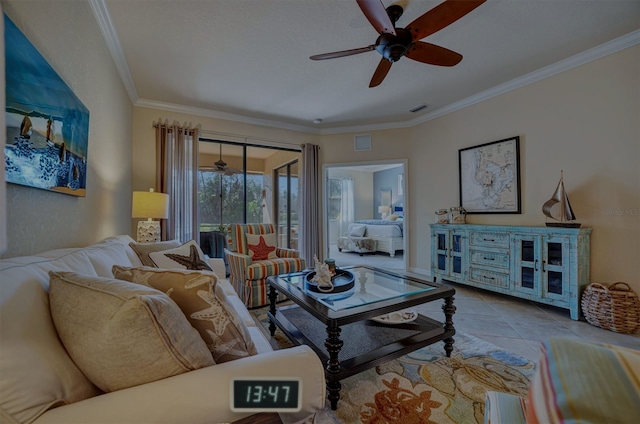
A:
13 h 47 min
